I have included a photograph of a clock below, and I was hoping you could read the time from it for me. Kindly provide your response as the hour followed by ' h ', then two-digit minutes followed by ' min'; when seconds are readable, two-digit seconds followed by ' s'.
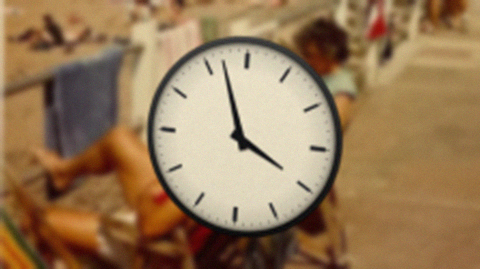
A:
3 h 57 min
